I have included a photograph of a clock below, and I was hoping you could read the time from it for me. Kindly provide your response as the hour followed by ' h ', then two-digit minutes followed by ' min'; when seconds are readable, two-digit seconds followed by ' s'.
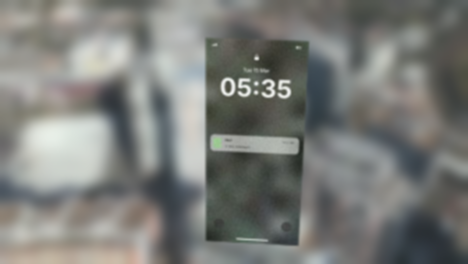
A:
5 h 35 min
